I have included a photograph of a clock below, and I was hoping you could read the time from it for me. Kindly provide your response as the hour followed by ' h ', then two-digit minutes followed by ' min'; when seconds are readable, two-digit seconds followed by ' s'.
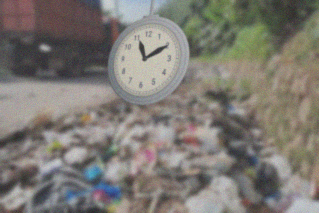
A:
11 h 10 min
